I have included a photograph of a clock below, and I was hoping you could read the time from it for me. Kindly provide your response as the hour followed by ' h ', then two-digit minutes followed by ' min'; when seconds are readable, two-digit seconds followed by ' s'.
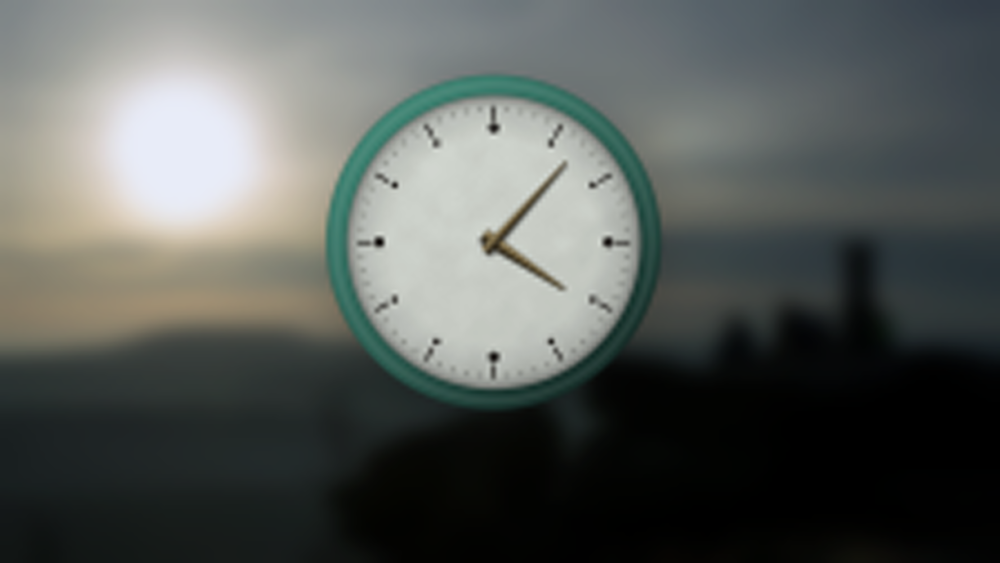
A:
4 h 07 min
